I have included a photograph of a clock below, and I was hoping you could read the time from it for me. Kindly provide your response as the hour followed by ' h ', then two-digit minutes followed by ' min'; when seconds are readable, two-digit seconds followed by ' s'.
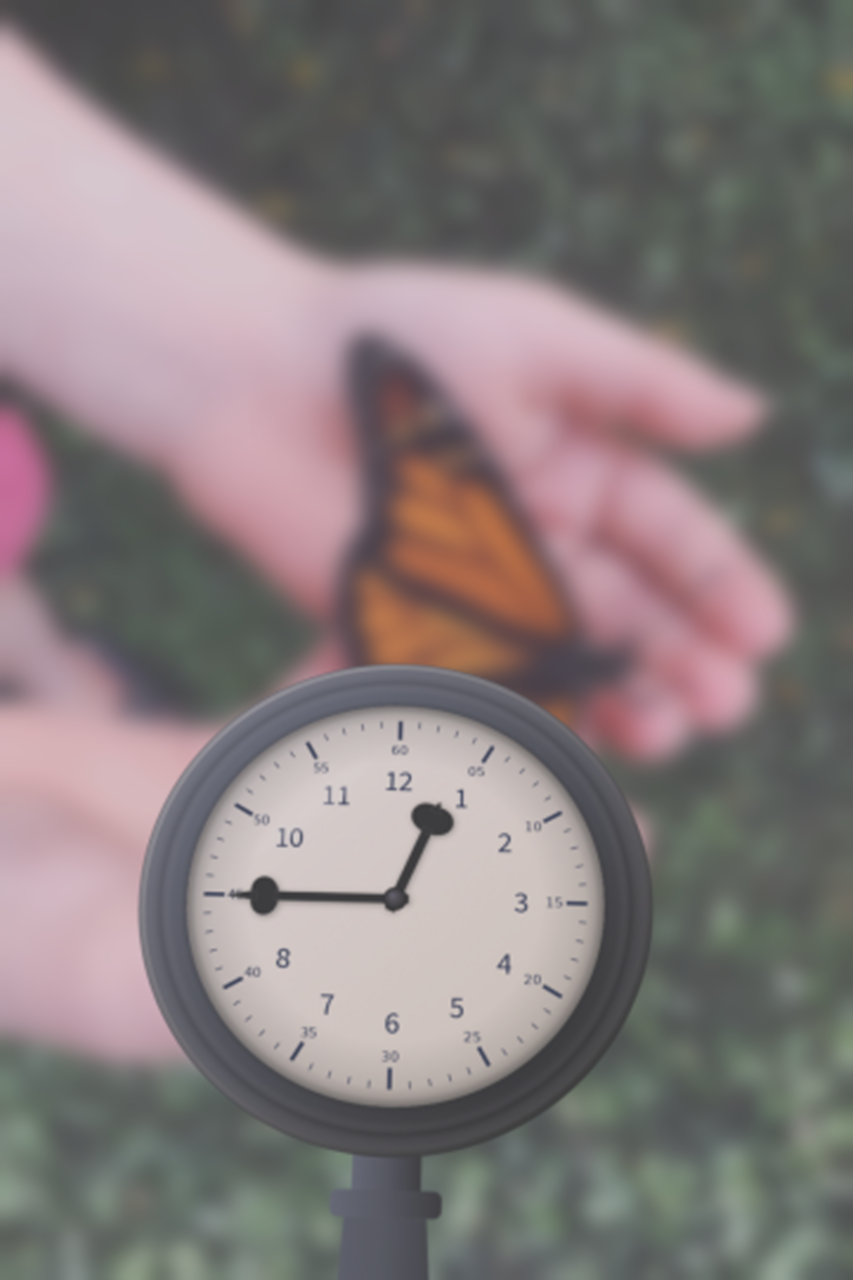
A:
12 h 45 min
